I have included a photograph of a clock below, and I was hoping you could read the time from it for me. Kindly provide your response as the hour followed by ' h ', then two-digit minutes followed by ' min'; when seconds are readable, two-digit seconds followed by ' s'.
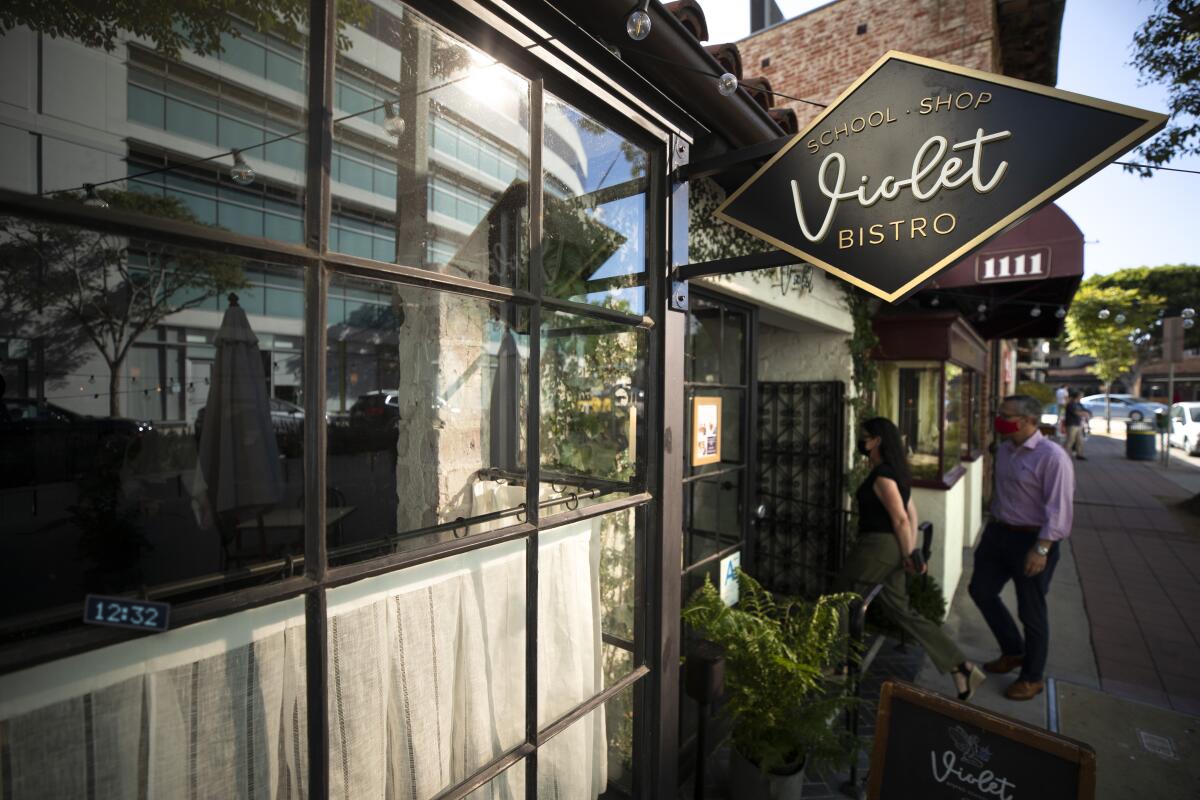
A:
12 h 32 min
